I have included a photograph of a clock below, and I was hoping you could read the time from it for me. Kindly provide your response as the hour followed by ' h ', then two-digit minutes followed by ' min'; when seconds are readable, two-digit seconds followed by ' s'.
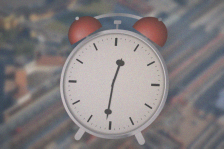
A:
12 h 31 min
